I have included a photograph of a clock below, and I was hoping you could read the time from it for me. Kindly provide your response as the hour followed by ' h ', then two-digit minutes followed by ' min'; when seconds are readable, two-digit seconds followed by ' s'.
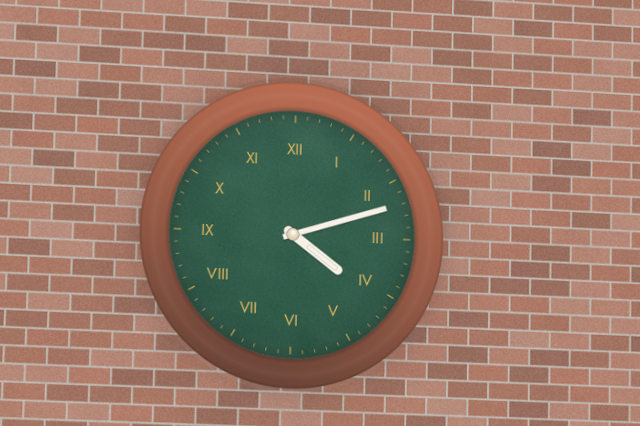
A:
4 h 12 min
